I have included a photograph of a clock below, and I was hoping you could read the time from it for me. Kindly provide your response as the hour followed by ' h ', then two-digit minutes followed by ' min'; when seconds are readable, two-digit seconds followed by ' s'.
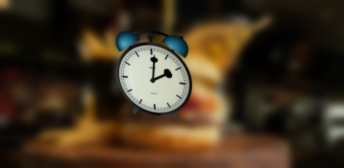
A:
2 h 01 min
